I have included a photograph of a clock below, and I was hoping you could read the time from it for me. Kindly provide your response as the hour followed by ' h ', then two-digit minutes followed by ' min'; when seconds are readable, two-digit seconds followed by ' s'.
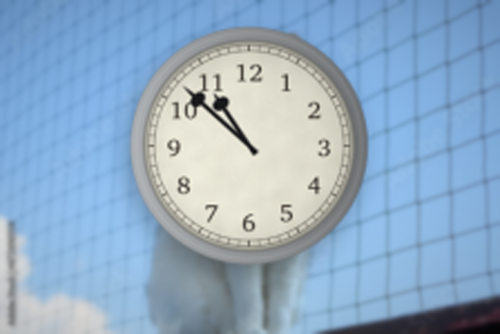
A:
10 h 52 min
